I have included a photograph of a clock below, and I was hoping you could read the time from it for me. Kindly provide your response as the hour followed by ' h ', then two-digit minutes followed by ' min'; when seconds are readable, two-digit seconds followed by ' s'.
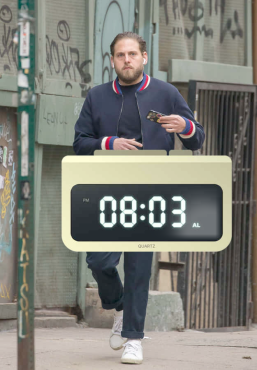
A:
8 h 03 min
